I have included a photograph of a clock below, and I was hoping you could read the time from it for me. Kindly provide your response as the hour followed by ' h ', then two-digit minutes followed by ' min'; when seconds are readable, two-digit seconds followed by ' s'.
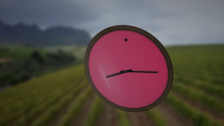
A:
8 h 14 min
